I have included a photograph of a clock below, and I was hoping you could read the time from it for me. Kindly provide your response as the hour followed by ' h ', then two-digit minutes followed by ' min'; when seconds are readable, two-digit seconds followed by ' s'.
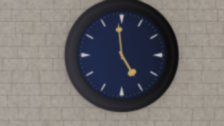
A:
4 h 59 min
